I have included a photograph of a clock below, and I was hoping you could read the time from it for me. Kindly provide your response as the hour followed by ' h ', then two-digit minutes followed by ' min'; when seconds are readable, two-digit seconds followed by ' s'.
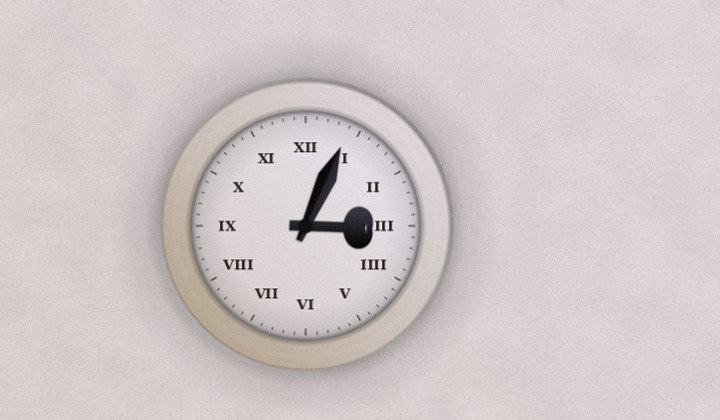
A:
3 h 04 min
